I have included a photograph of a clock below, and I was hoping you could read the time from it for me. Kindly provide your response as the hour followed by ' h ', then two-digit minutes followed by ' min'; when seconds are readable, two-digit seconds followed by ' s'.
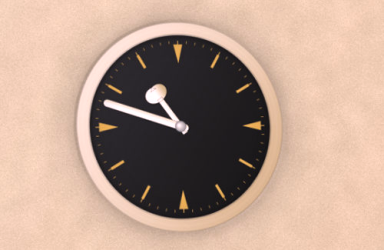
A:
10 h 48 min
